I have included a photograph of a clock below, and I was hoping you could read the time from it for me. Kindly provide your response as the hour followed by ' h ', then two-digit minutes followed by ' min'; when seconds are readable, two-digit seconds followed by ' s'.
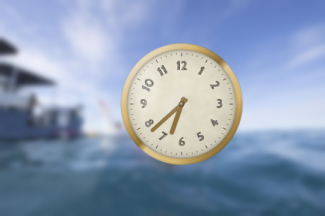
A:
6 h 38 min
